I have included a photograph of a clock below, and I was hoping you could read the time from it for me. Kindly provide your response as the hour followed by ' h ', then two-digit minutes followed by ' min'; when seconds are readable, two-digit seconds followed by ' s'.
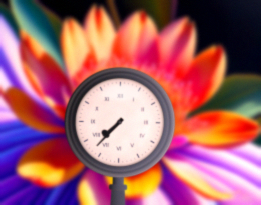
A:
7 h 37 min
